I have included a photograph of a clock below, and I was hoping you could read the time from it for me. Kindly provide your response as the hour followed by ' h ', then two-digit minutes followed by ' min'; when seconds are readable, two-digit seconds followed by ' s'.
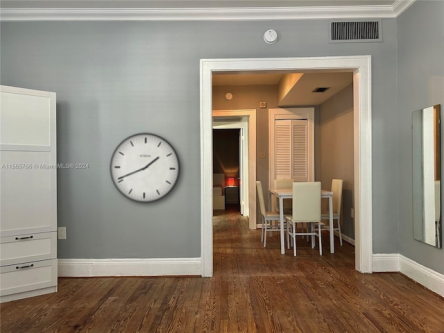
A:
1 h 41 min
